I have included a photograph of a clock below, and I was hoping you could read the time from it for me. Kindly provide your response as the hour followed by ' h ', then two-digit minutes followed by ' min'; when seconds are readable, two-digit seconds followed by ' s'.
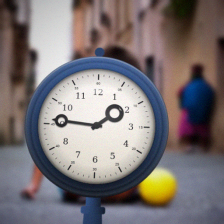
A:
1 h 46 min
